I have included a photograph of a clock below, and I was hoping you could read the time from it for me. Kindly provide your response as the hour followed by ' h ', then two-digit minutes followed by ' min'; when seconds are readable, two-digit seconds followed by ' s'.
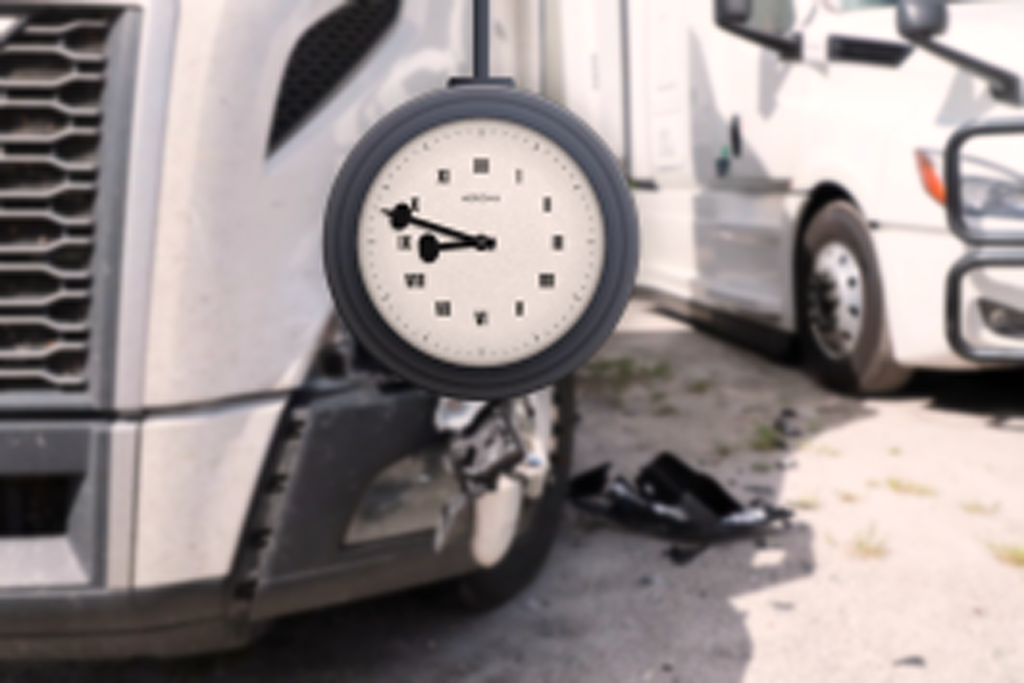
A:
8 h 48 min
